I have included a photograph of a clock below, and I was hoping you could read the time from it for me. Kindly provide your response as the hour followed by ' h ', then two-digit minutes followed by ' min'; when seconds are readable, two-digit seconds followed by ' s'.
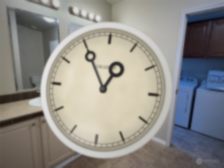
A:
12 h 55 min
